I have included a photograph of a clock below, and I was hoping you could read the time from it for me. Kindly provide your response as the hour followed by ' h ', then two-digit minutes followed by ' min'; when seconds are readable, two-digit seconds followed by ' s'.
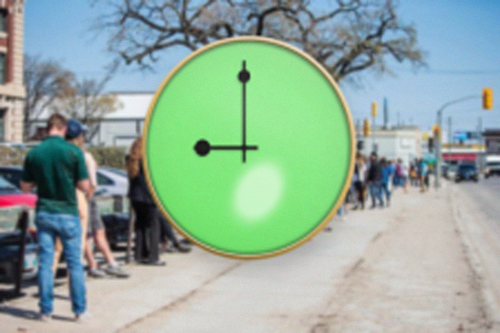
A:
9 h 00 min
